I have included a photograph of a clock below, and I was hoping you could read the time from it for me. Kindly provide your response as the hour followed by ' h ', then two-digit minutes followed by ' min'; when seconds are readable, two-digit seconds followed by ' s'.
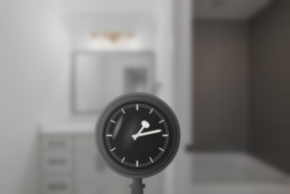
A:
1 h 13 min
